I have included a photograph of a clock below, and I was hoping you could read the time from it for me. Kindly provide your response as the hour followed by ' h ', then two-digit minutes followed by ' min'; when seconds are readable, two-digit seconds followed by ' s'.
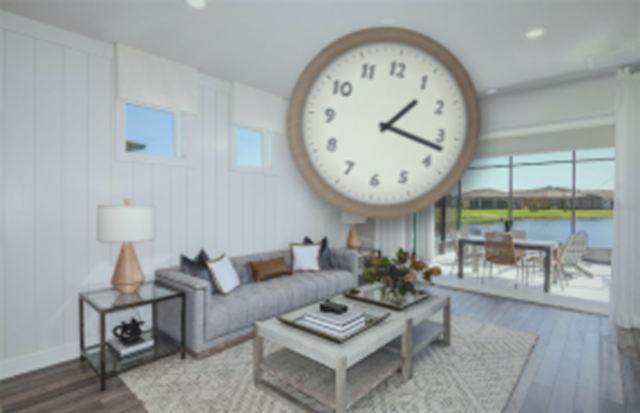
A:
1 h 17 min
